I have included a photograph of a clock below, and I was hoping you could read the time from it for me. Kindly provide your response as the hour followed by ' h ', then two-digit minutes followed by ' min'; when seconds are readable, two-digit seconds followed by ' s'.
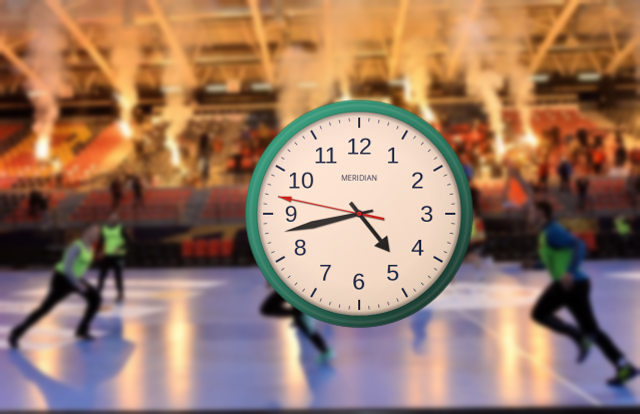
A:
4 h 42 min 47 s
